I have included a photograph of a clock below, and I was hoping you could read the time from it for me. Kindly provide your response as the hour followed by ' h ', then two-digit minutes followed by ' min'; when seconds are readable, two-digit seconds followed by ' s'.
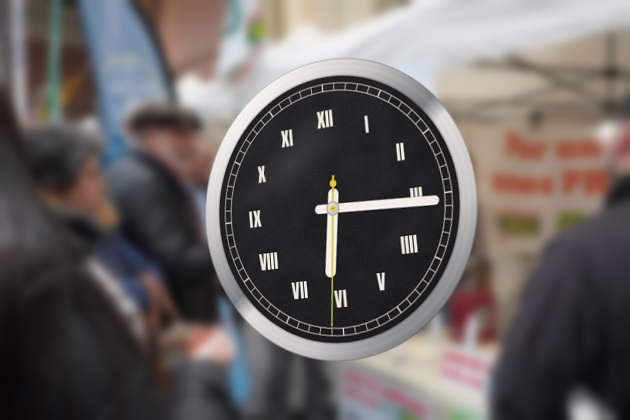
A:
6 h 15 min 31 s
